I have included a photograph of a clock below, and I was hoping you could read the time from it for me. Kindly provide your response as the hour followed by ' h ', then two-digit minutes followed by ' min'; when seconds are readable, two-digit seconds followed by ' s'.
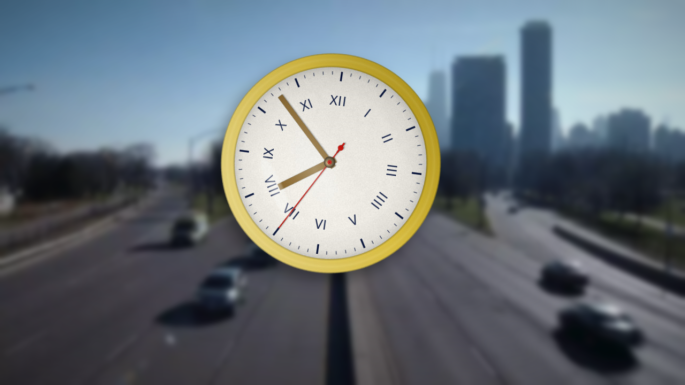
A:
7 h 52 min 35 s
